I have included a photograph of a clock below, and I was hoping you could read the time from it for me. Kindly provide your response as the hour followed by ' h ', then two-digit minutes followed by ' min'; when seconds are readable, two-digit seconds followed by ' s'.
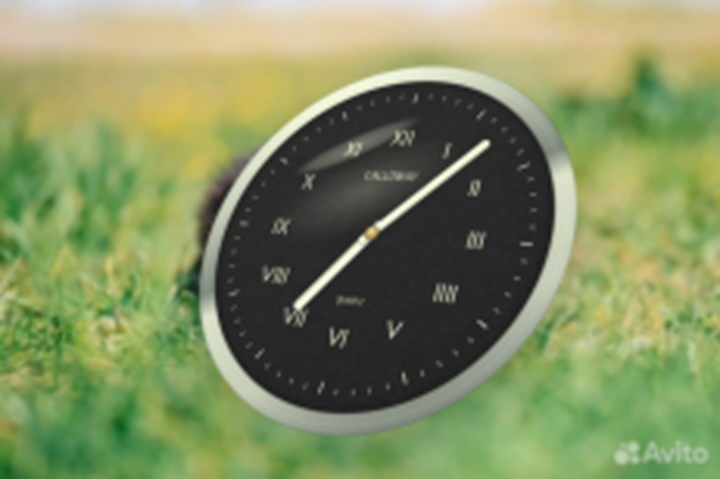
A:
7 h 07 min
